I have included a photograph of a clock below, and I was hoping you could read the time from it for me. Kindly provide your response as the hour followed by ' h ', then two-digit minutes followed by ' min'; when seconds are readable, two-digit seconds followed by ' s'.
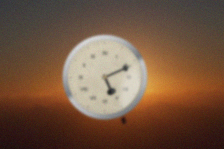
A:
5 h 11 min
